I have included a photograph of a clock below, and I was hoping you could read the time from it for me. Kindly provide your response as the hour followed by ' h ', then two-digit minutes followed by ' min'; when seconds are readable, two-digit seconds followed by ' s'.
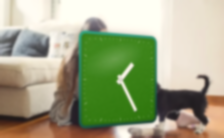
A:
1 h 25 min
